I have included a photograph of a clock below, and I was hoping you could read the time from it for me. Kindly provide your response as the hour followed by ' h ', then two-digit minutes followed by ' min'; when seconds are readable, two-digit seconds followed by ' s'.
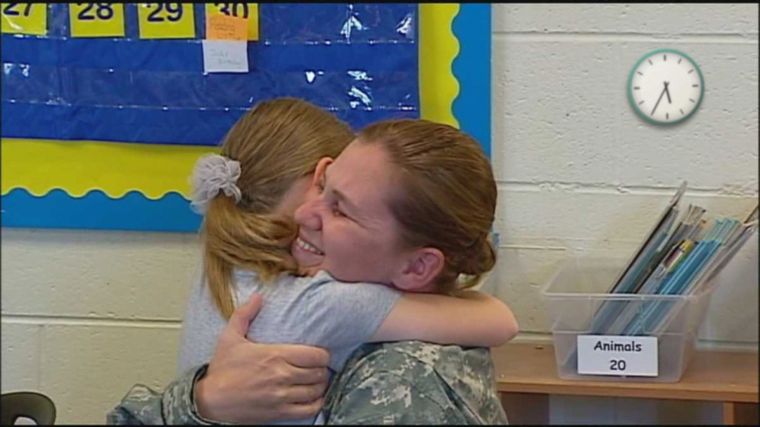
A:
5 h 35 min
